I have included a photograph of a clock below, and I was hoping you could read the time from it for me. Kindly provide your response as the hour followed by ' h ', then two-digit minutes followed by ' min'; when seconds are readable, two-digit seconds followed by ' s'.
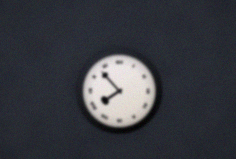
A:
7 h 53 min
